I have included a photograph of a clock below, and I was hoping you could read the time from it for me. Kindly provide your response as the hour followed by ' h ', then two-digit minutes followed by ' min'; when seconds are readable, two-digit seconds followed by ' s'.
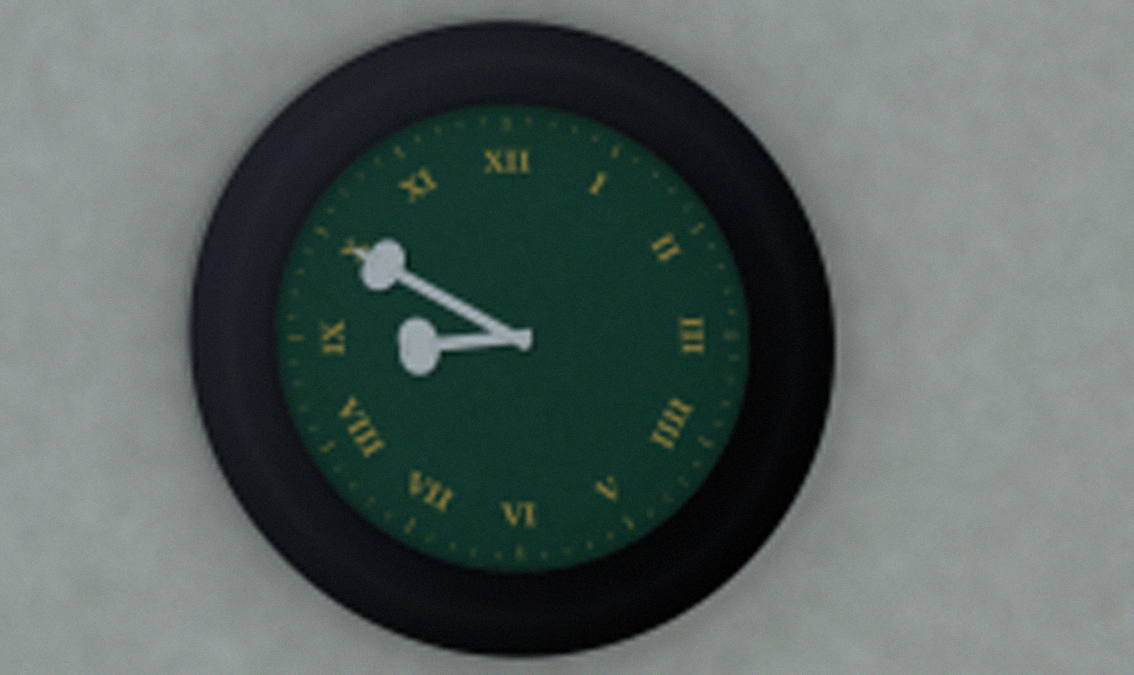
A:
8 h 50 min
